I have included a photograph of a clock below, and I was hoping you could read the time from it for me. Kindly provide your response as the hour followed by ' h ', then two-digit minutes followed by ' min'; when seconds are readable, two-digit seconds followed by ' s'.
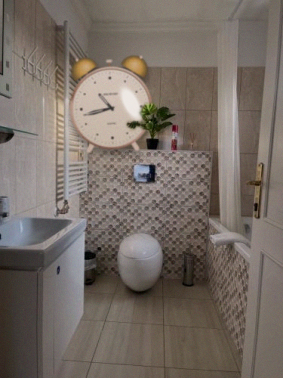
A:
10 h 43 min
